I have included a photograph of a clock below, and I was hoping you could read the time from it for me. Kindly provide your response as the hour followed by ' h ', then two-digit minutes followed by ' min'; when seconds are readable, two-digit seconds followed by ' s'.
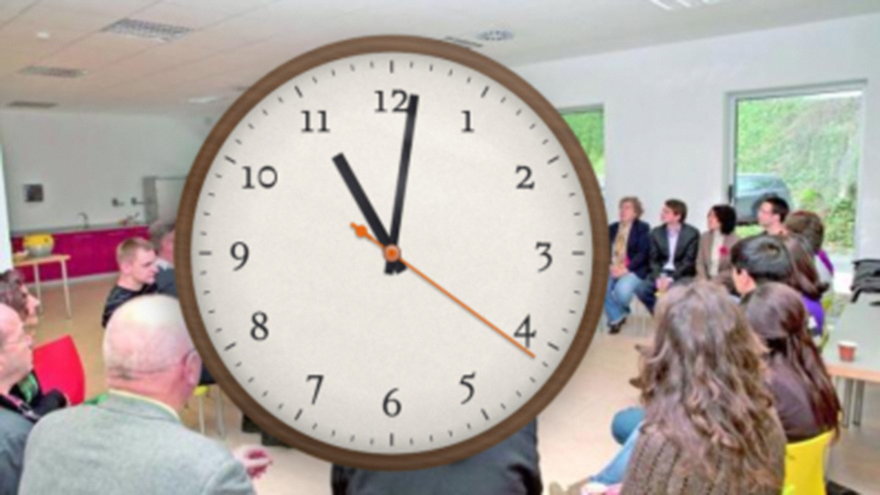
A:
11 h 01 min 21 s
